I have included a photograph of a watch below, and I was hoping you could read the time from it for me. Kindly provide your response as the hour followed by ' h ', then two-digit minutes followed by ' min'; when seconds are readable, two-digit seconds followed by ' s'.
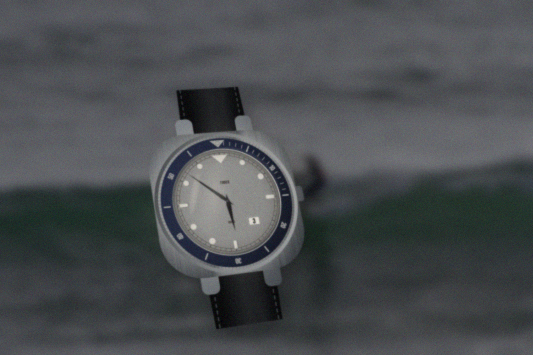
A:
5 h 52 min
